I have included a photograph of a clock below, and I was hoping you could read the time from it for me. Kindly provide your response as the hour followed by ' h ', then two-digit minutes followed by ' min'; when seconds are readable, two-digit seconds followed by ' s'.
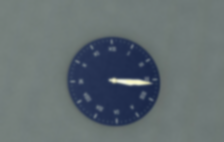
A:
3 h 16 min
